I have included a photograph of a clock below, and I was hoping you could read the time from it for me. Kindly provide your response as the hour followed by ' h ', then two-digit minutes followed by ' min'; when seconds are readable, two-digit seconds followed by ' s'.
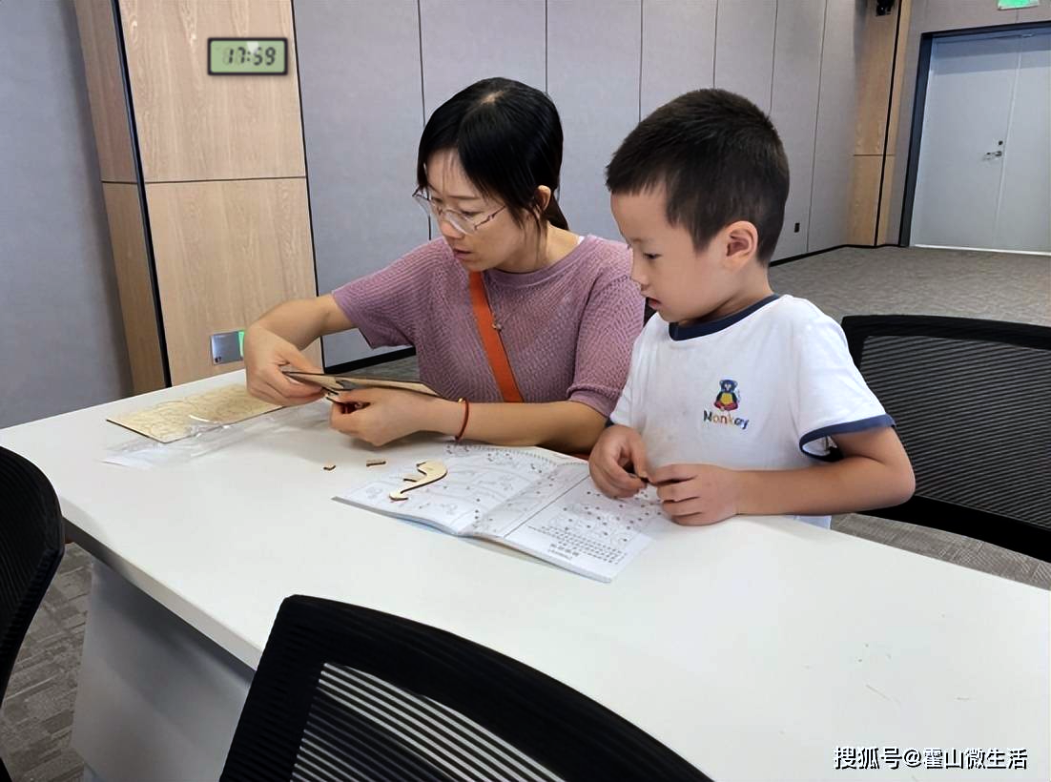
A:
17 h 59 min
